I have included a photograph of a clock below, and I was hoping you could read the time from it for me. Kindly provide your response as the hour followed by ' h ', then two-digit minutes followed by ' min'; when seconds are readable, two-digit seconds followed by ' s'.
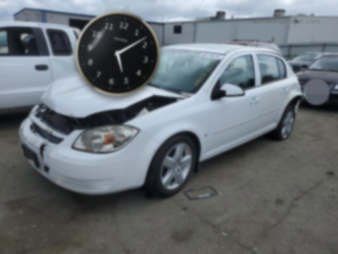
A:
5 h 08 min
